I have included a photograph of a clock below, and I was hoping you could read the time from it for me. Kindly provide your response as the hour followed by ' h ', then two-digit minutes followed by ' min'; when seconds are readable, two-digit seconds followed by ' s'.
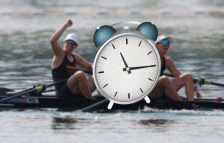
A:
11 h 15 min
